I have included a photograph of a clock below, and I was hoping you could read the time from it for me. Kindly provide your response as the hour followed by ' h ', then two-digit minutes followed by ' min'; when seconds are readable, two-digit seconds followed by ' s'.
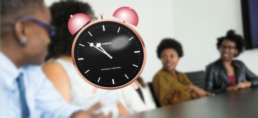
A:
10 h 52 min
